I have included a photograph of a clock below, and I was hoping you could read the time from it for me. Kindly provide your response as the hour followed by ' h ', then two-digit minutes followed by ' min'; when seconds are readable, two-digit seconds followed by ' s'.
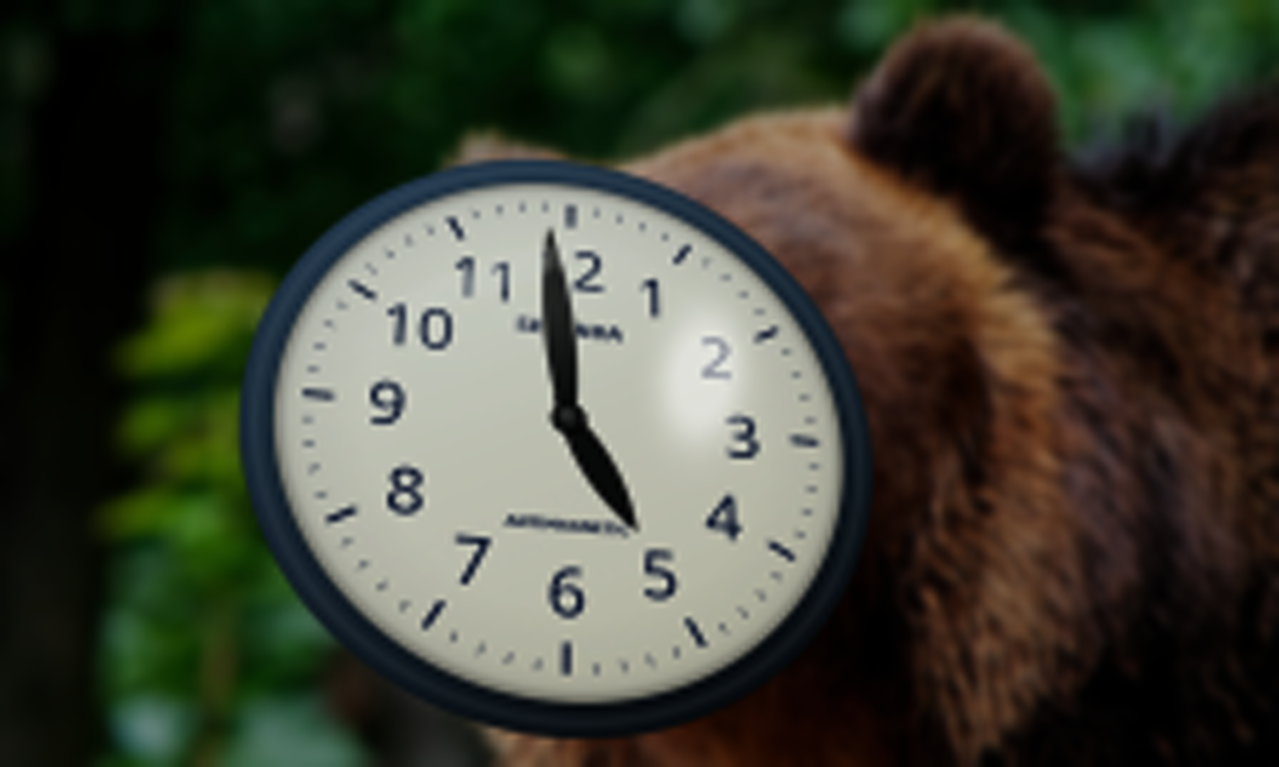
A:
4 h 59 min
